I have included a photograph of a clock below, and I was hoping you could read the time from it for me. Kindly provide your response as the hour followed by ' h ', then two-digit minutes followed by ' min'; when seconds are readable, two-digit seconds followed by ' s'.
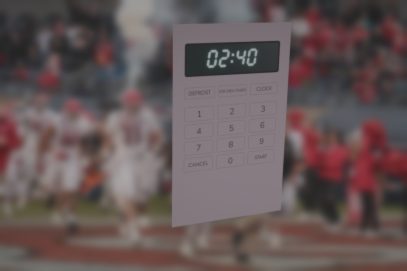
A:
2 h 40 min
